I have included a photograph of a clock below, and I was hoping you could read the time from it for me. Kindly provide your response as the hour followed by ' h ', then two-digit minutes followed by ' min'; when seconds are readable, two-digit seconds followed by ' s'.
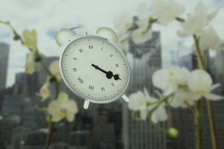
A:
4 h 21 min
